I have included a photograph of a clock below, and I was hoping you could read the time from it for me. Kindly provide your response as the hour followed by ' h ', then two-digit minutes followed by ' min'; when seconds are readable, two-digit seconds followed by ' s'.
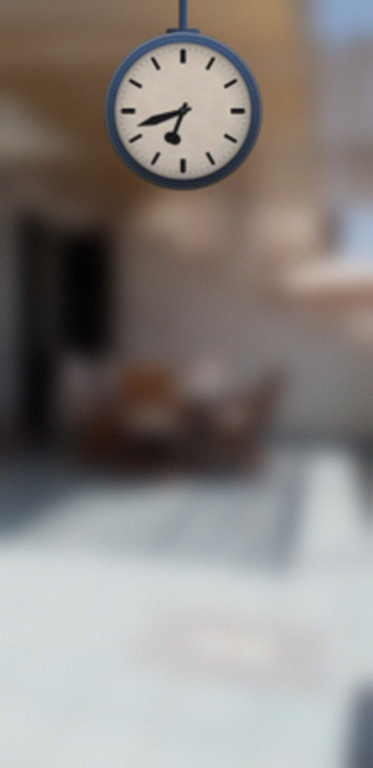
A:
6 h 42 min
